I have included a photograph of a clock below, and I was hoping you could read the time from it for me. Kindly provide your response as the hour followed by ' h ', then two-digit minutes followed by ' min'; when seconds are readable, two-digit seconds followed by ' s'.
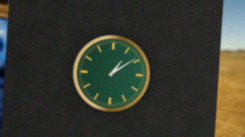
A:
1 h 09 min
